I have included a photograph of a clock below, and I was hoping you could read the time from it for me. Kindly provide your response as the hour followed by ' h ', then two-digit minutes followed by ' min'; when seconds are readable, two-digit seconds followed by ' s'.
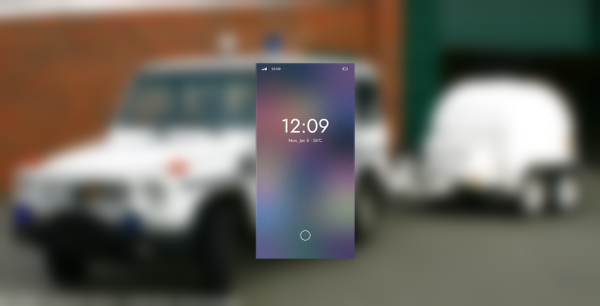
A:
12 h 09 min
